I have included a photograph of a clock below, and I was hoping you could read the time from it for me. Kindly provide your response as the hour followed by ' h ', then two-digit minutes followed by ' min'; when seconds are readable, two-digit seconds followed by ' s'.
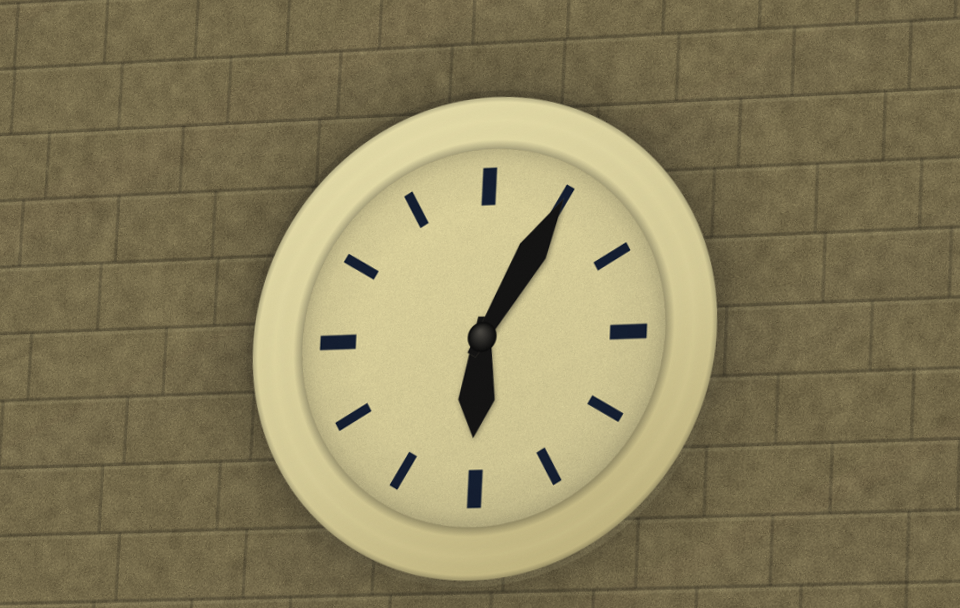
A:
6 h 05 min
